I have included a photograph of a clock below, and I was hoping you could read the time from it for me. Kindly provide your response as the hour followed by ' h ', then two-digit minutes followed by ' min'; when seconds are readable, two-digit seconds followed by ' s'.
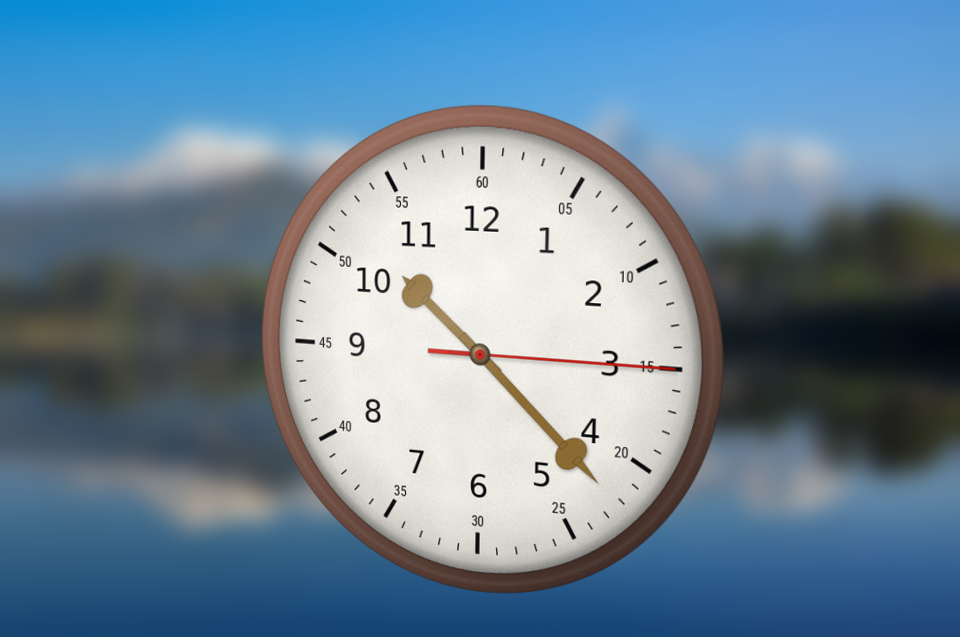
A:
10 h 22 min 15 s
